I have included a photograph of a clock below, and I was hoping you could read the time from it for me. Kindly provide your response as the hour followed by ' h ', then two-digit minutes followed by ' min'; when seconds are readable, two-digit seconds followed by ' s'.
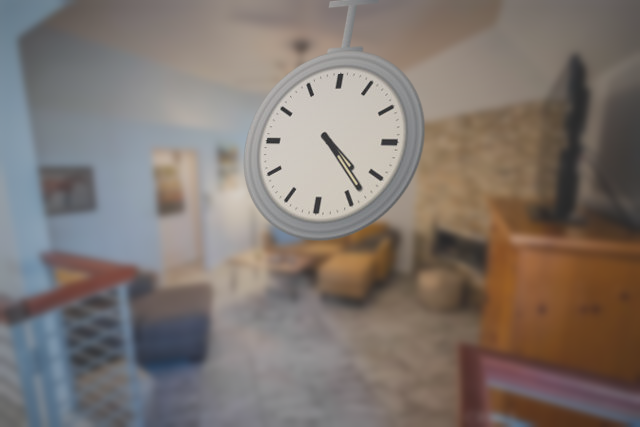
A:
4 h 23 min
